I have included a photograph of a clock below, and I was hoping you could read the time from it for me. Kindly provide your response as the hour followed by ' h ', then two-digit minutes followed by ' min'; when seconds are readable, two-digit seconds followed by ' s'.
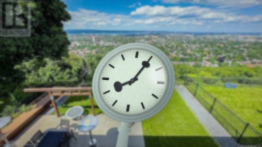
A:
8 h 05 min
